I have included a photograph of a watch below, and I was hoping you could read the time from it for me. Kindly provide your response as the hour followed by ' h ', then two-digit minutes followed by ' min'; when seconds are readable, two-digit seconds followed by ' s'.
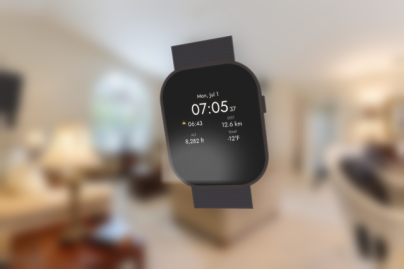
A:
7 h 05 min
